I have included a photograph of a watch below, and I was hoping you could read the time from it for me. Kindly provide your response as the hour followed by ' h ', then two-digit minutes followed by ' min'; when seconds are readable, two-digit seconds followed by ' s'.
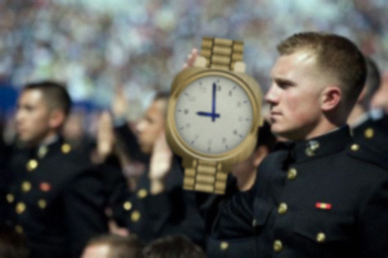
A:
8 h 59 min
